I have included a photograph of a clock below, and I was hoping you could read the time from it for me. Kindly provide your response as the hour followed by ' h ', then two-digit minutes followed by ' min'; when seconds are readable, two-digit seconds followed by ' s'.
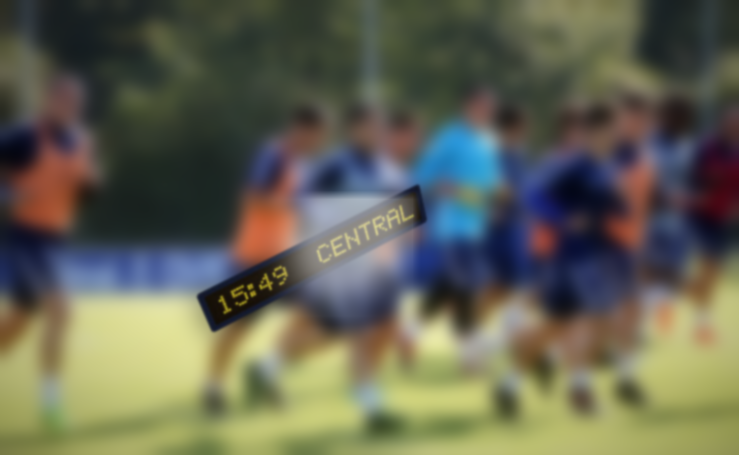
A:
15 h 49 min
